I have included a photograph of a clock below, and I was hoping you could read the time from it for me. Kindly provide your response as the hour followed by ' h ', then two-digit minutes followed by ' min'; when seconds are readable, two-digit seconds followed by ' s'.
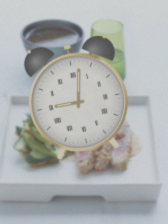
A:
9 h 02 min
